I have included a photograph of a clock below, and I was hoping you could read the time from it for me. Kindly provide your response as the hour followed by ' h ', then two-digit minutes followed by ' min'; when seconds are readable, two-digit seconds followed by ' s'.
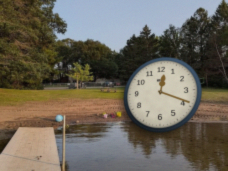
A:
12 h 19 min
